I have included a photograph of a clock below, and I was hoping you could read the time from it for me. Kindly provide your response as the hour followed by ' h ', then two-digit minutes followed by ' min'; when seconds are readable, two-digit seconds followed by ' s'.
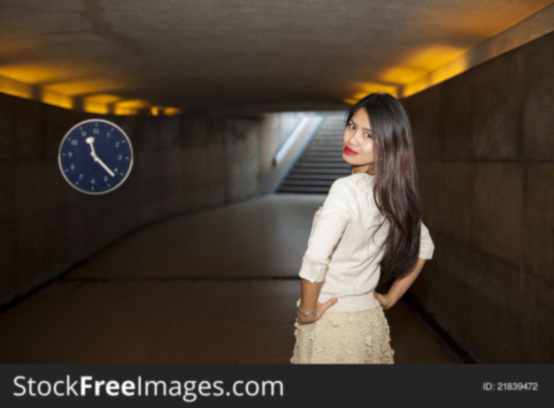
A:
11 h 22 min
